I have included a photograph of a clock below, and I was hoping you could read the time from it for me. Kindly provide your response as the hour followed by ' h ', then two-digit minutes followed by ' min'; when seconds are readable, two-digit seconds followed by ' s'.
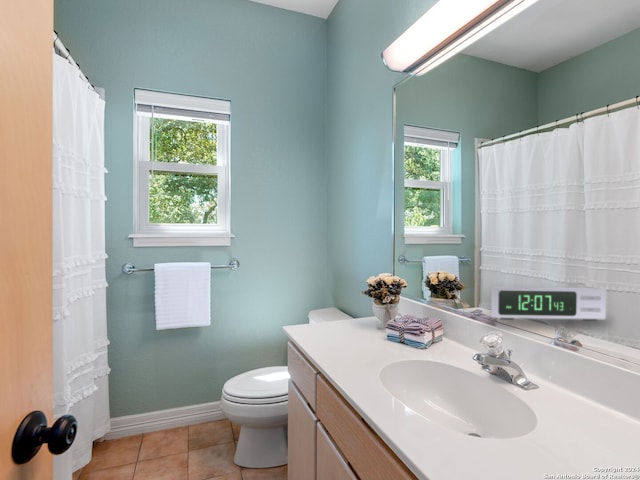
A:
12 h 07 min
